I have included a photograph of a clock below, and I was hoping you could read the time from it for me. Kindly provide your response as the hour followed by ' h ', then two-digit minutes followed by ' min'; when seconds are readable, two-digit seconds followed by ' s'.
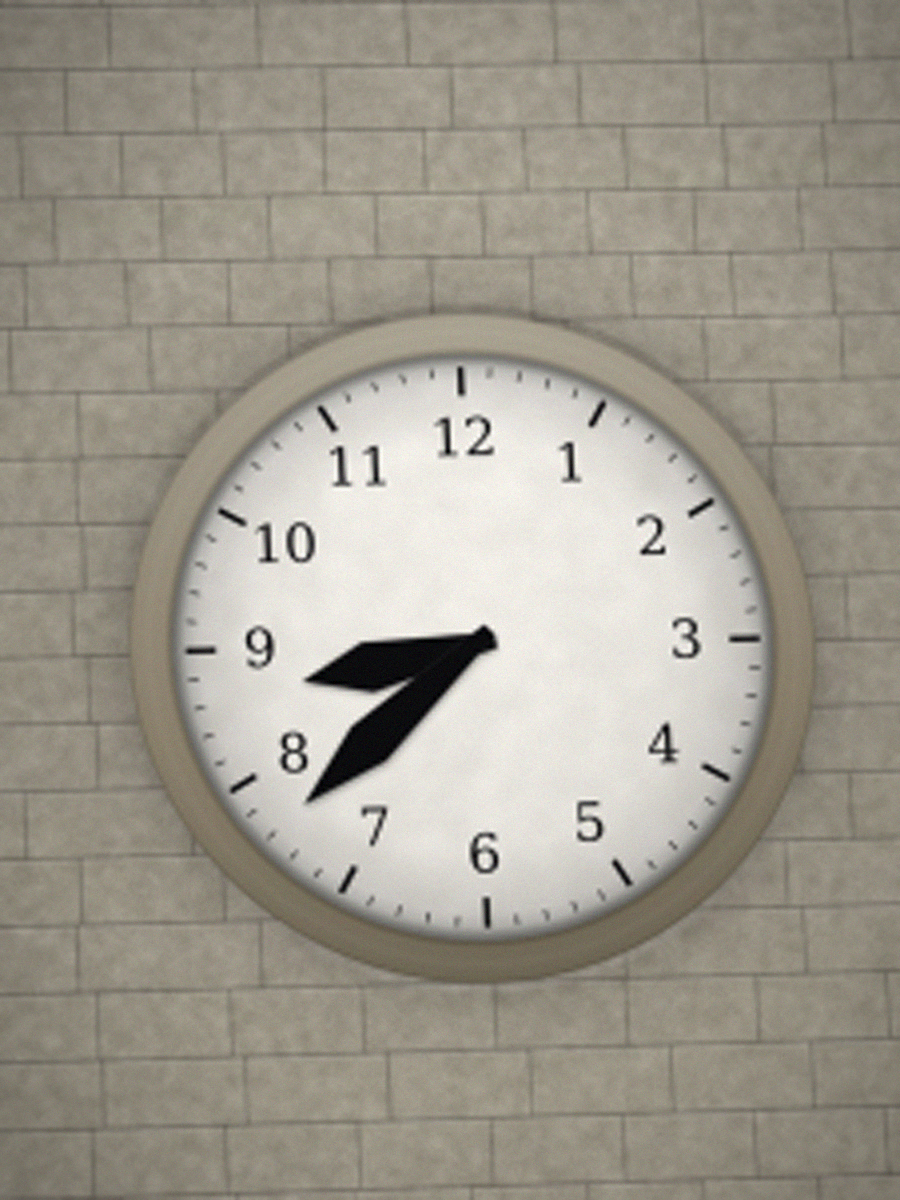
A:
8 h 38 min
